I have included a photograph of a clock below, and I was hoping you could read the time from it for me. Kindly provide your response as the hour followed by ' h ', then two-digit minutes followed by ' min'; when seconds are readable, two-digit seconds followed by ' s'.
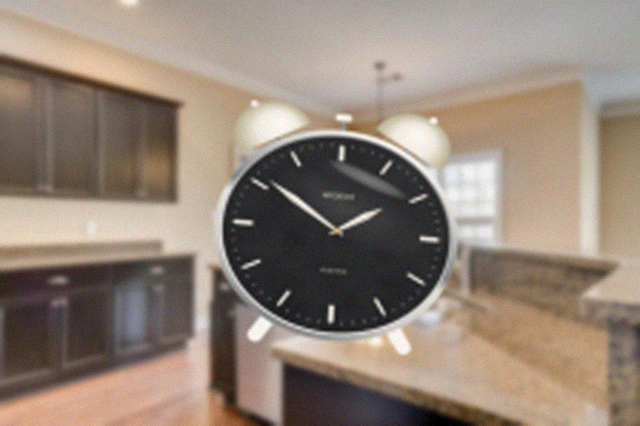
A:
1 h 51 min
